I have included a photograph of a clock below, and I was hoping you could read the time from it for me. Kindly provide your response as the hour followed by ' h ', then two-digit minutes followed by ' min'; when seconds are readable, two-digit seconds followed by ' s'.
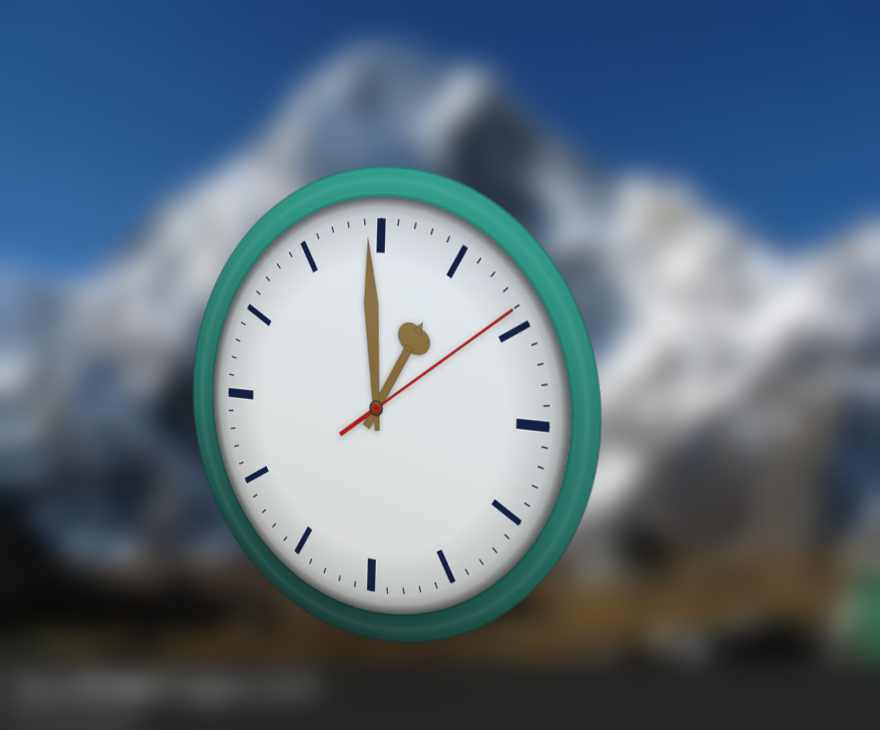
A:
12 h 59 min 09 s
